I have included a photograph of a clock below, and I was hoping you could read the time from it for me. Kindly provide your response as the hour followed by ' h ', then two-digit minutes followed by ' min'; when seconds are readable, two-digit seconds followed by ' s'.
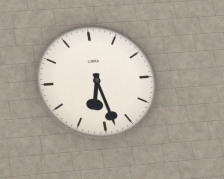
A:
6 h 28 min
